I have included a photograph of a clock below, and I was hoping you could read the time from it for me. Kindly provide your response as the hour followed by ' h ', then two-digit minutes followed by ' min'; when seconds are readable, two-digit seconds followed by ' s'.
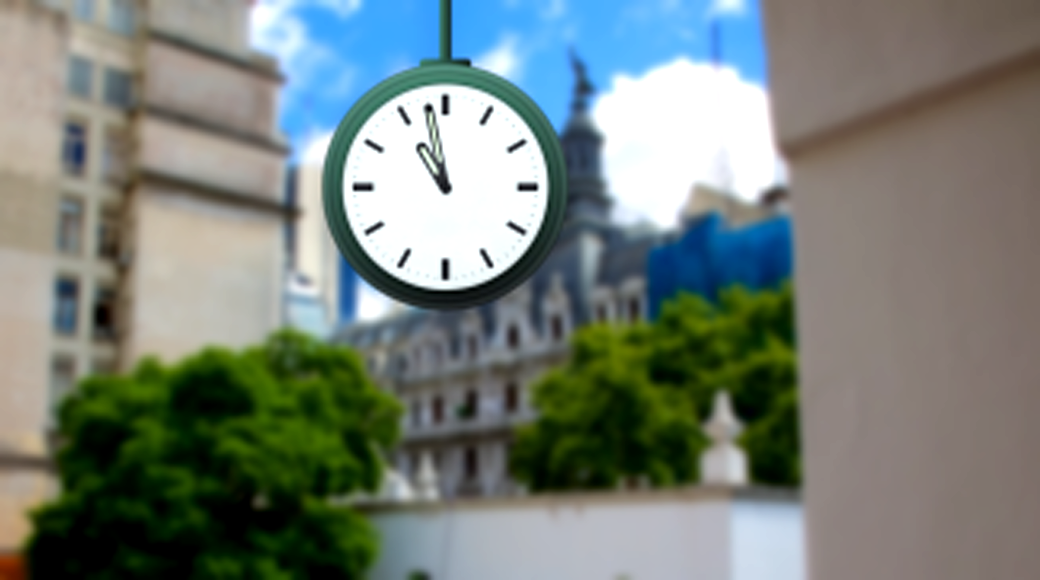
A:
10 h 58 min
